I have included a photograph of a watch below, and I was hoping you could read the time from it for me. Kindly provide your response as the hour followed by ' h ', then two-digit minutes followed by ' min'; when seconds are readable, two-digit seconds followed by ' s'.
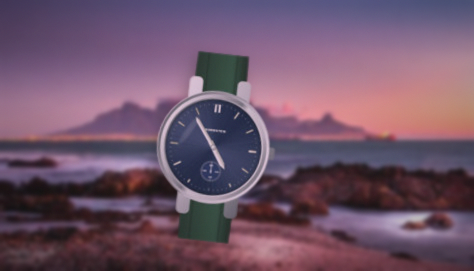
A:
4 h 54 min
